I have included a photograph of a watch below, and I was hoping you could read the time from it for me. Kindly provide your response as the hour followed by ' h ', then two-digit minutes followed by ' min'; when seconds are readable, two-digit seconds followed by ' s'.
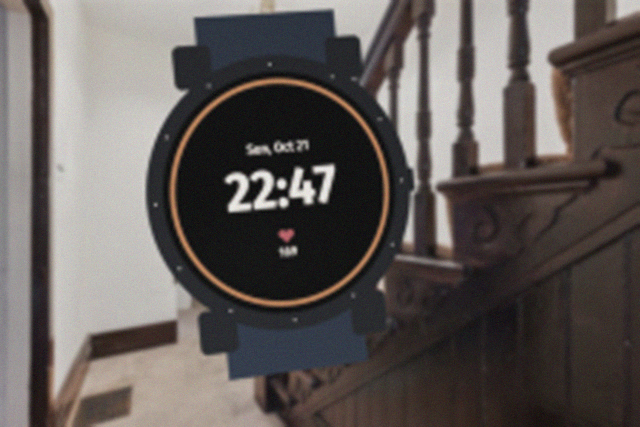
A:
22 h 47 min
